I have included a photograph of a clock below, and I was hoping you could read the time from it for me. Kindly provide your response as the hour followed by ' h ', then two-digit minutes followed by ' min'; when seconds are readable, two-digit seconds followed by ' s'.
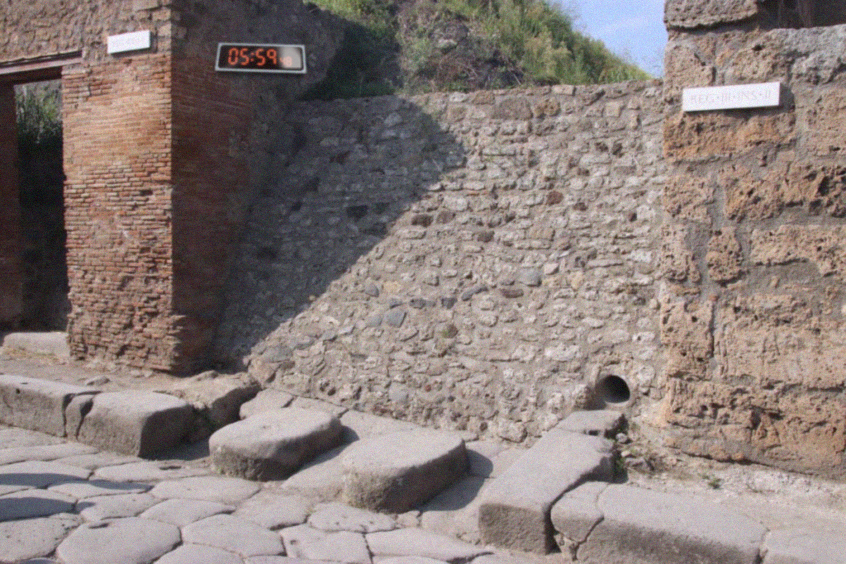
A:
5 h 59 min
